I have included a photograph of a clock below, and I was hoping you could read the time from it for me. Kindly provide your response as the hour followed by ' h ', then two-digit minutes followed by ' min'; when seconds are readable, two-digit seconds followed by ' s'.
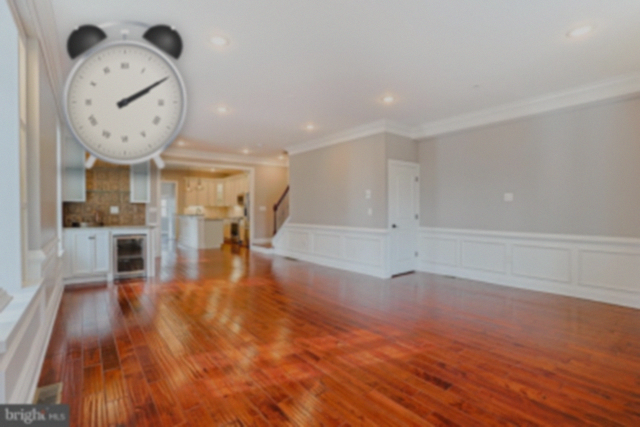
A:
2 h 10 min
